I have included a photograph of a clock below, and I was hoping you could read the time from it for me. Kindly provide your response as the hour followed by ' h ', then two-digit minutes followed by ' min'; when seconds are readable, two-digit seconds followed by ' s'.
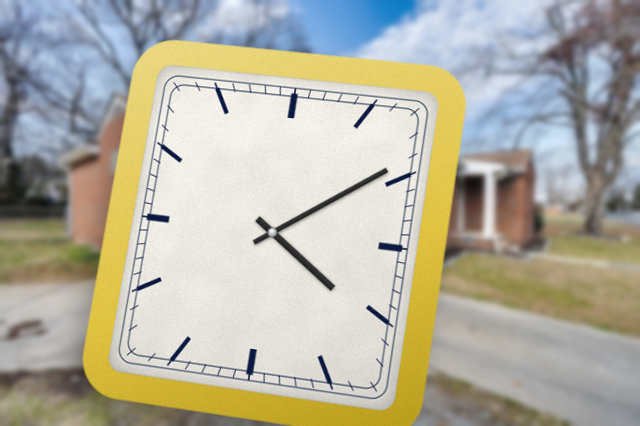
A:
4 h 09 min
